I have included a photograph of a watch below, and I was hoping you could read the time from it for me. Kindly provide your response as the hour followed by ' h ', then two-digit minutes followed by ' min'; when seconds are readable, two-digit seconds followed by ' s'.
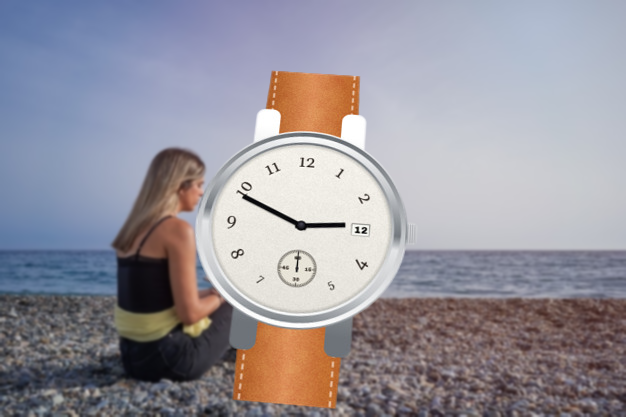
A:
2 h 49 min
